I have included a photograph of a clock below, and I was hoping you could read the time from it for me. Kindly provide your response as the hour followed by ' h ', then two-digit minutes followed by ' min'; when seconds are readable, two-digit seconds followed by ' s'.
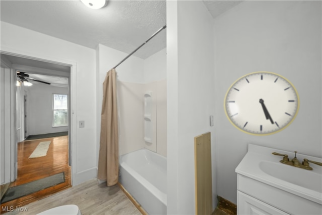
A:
5 h 26 min
